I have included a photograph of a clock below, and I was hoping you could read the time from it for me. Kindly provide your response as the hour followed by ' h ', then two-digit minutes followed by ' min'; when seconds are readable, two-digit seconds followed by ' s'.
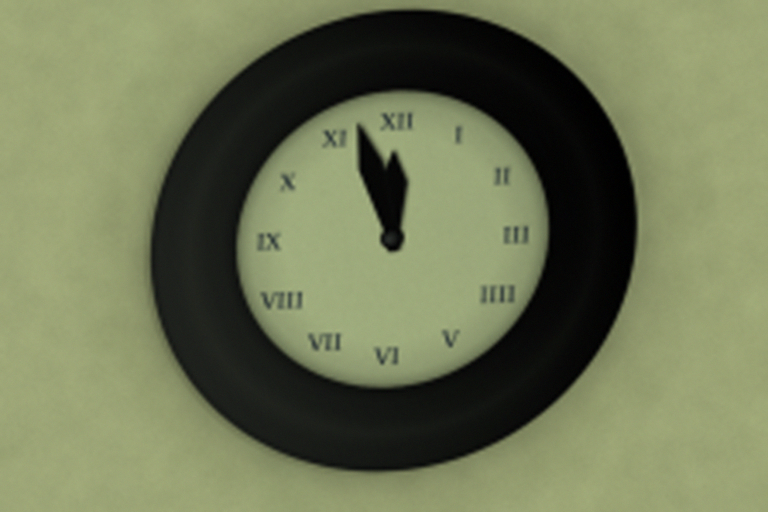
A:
11 h 57 min
